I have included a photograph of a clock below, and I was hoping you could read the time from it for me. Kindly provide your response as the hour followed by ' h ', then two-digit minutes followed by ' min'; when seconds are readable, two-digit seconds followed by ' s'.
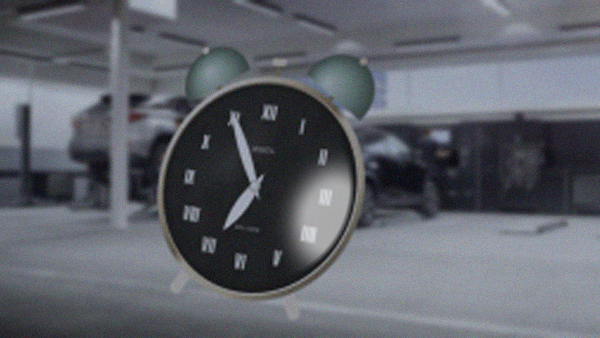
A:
6 h 55 min
